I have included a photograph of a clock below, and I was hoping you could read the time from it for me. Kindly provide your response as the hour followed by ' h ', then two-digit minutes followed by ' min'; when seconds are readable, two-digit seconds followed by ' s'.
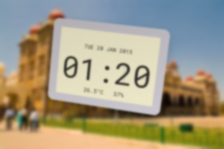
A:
1 h 20 min
